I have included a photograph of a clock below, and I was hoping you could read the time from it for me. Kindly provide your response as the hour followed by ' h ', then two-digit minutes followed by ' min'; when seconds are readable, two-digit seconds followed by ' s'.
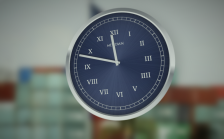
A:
11 h 48 min
